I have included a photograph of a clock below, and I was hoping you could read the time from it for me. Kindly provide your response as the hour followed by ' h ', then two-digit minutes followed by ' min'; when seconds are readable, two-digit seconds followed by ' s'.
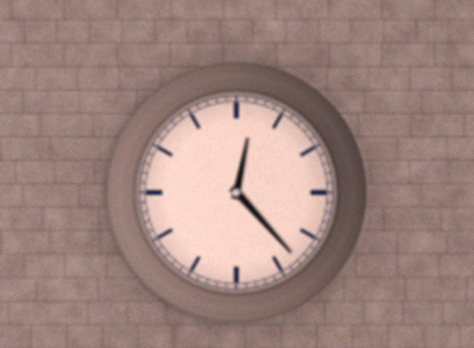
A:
12 h 23 min
